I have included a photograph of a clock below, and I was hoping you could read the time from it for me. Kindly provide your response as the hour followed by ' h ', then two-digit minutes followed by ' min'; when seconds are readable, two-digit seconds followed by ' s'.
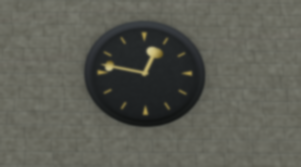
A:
12 h 47 min
